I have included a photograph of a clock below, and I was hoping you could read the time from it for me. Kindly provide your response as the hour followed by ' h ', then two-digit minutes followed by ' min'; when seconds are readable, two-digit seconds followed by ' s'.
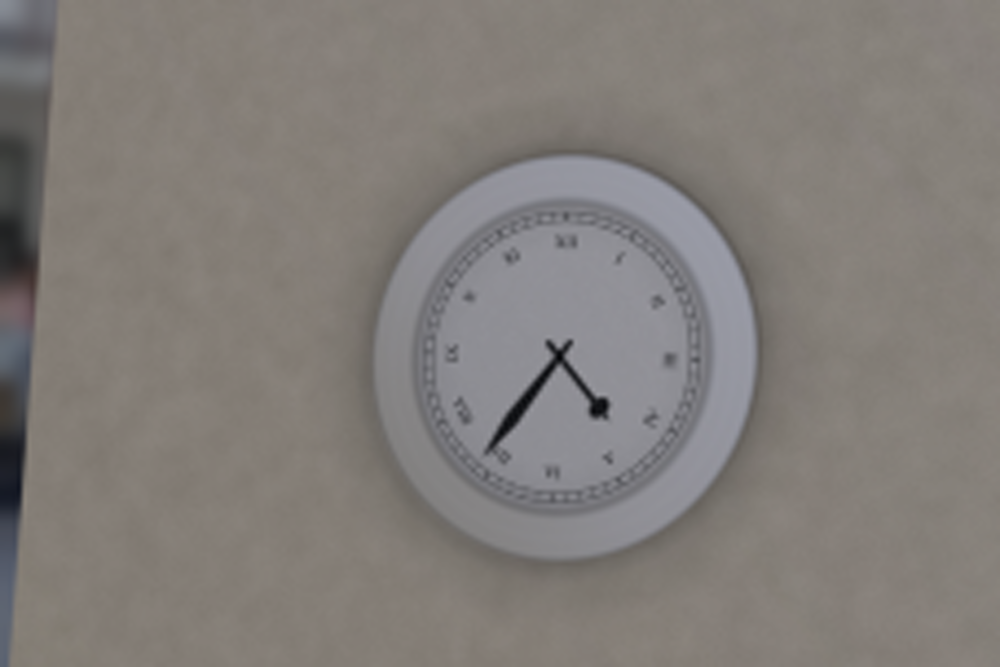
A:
4 h 36 min
